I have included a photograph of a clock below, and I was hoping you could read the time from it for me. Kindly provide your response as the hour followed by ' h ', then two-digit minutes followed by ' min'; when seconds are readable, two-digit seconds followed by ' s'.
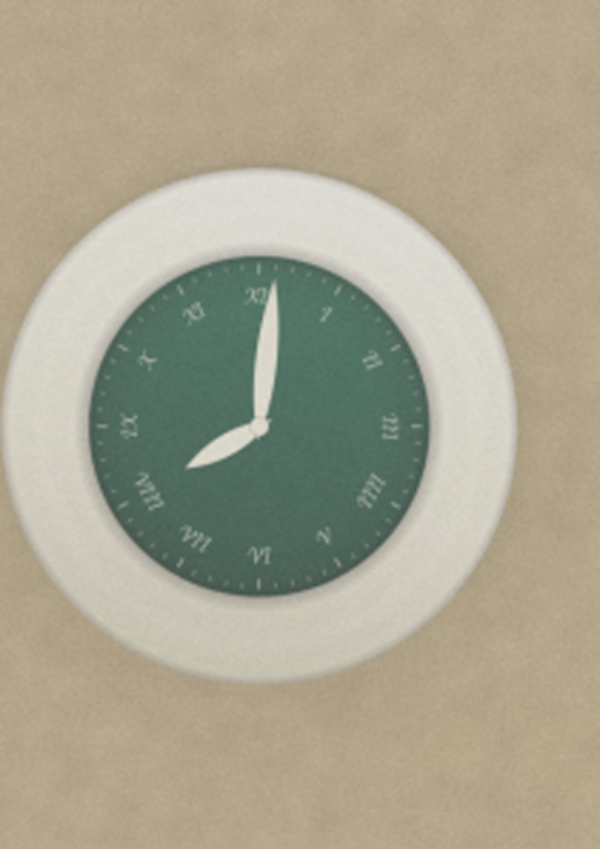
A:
8 h 01 min
